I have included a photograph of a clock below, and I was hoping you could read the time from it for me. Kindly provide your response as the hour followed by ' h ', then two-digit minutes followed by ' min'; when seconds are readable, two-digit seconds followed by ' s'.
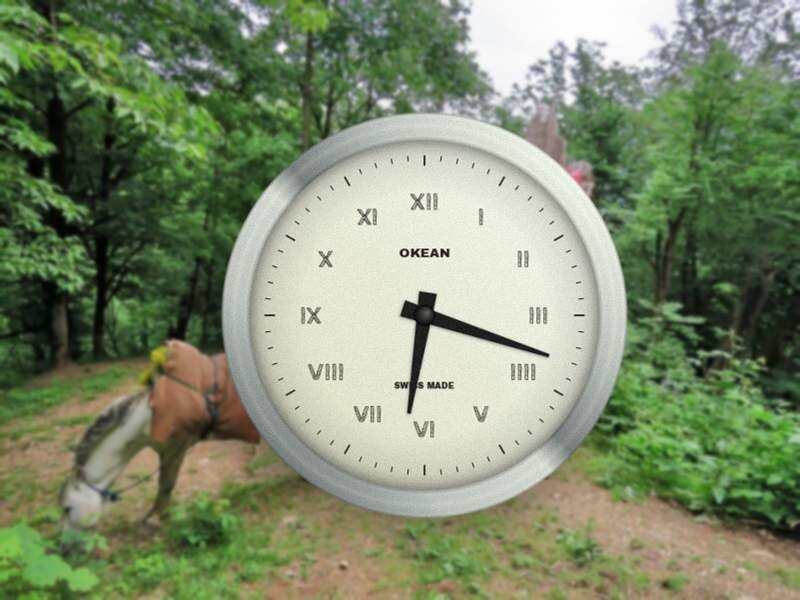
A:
6 h 18 min
